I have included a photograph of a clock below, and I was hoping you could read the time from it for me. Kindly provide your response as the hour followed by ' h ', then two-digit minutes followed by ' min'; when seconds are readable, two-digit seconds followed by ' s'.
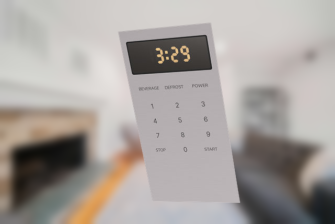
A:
3 h 29 min
